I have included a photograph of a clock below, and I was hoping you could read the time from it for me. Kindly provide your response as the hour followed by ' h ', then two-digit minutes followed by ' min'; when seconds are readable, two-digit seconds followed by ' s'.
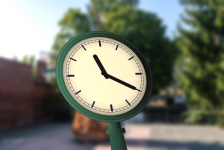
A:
11 h 20 min
